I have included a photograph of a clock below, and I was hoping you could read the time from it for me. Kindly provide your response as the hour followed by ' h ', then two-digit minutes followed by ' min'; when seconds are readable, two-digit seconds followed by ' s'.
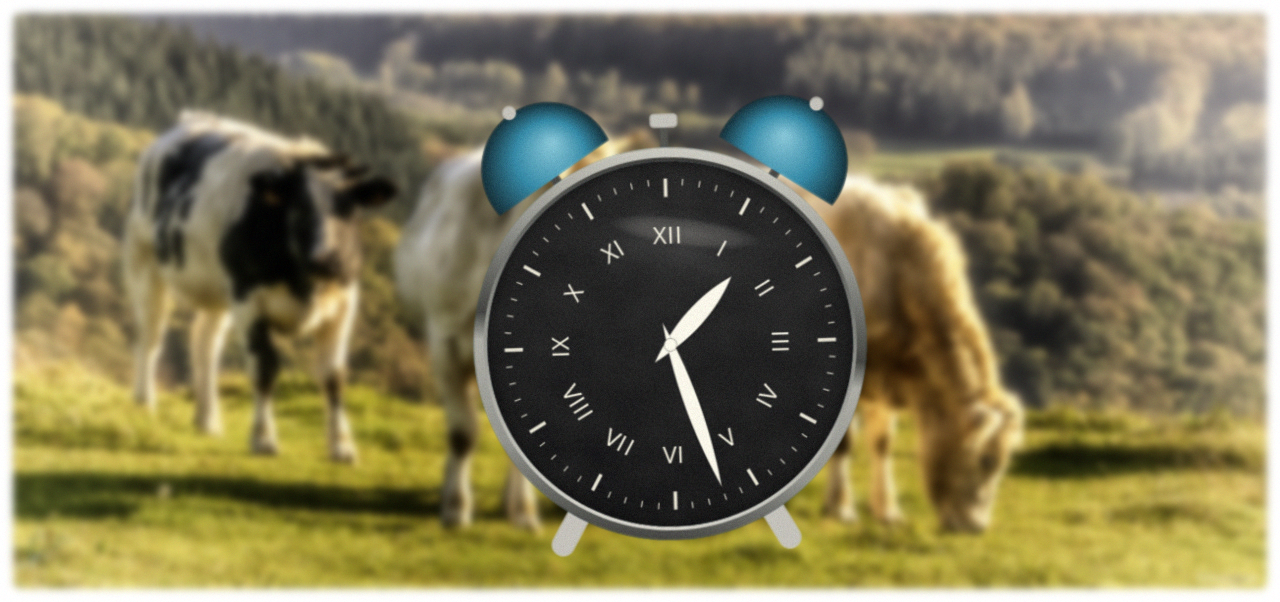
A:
1 h 27 min
